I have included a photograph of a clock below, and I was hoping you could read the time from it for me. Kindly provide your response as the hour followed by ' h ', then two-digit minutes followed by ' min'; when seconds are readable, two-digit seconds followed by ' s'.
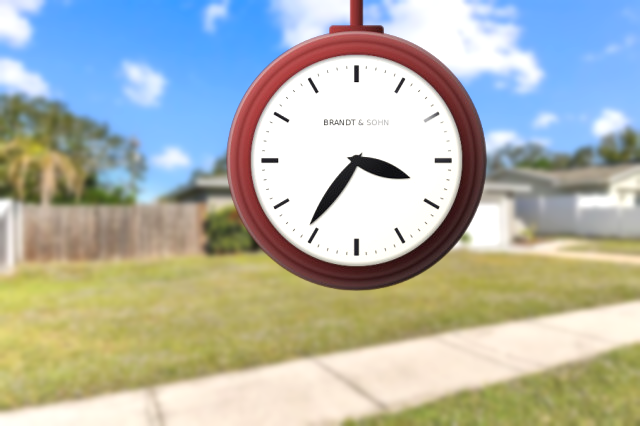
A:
3 h 36 min
